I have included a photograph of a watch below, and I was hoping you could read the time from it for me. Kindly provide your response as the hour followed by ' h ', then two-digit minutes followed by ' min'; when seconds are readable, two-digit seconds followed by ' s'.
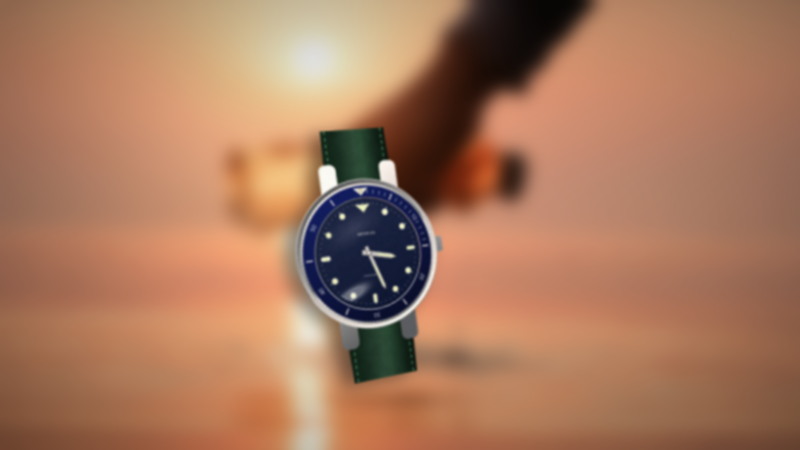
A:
3 h 27 min
